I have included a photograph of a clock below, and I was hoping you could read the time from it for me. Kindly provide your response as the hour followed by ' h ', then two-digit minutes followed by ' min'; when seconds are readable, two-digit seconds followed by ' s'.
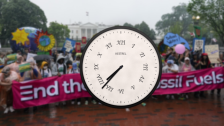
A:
7 h 37 min
